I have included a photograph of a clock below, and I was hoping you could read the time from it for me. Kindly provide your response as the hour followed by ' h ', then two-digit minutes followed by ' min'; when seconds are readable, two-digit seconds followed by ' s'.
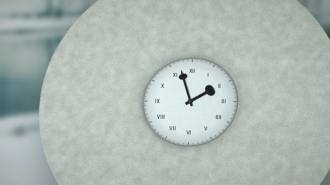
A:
1 h 57 min
